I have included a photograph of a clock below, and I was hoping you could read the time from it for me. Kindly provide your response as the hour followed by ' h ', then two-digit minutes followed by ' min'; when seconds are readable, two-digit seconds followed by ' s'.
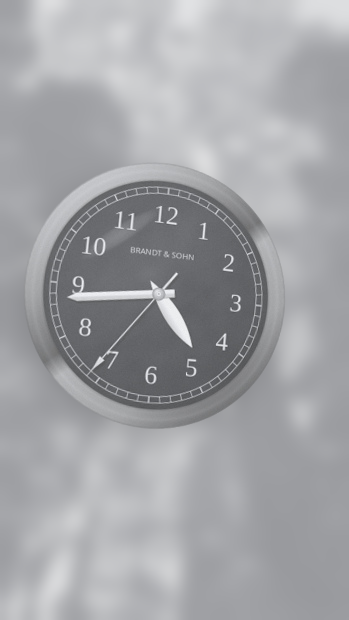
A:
4 h 43 min 36 s
